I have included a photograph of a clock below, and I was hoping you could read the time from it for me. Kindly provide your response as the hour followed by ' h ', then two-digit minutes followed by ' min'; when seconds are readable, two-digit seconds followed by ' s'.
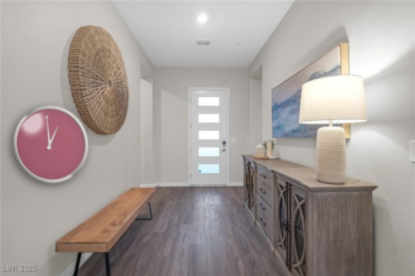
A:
1 h 00 min
